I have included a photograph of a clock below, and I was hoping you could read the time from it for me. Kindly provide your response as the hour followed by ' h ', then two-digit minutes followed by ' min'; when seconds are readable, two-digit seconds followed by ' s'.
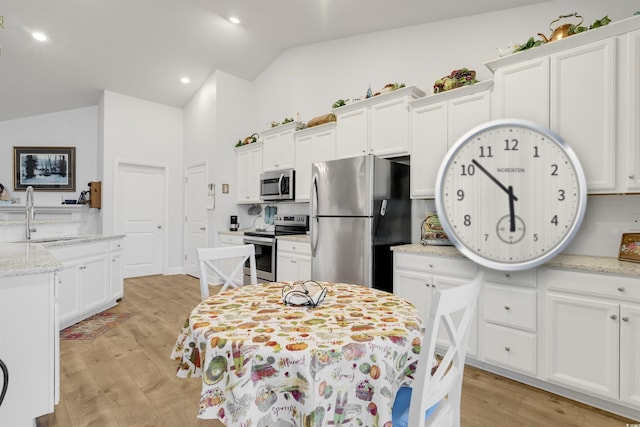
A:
5 h 52 min
